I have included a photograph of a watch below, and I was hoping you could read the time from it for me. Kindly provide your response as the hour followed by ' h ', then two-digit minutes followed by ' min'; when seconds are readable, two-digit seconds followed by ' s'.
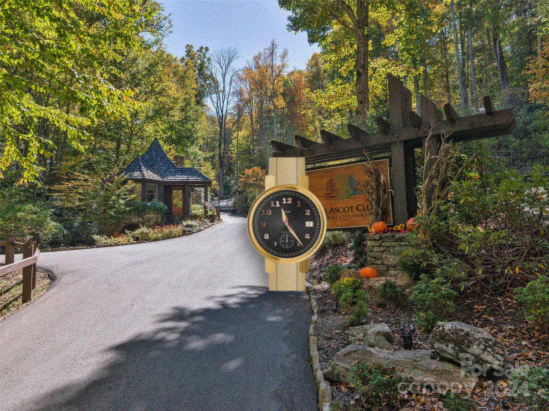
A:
11 h 24 min
